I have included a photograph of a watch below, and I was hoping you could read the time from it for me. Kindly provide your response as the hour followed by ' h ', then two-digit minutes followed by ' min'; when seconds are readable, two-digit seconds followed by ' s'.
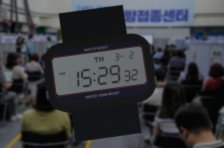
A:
15 h 29 min 32 s
